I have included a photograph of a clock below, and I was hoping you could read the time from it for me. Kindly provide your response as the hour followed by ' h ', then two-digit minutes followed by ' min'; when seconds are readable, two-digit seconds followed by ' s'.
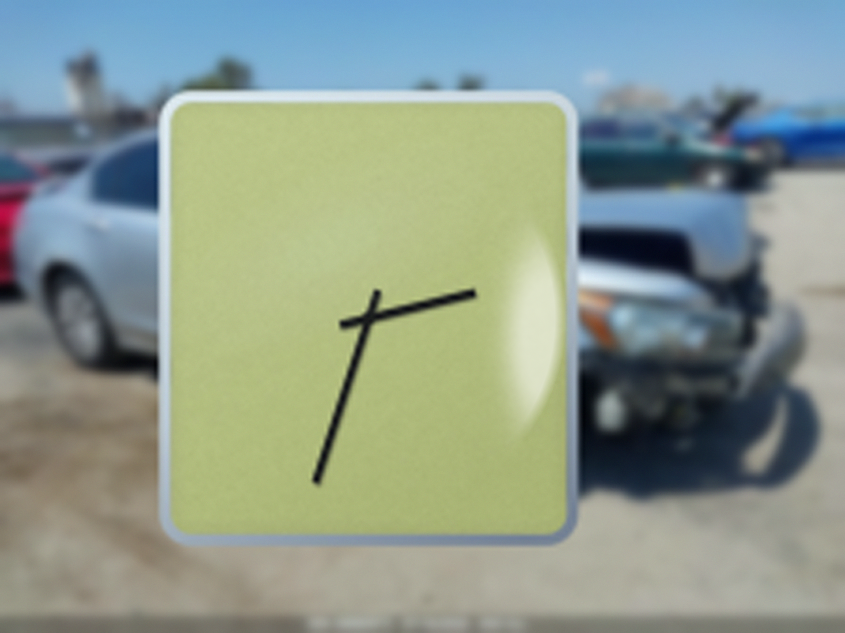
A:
2 h 33 min
